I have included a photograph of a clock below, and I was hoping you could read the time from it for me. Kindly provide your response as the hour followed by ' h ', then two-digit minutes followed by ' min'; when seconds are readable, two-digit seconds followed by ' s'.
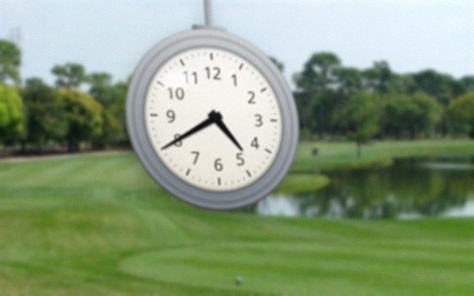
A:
4 h 40 min
